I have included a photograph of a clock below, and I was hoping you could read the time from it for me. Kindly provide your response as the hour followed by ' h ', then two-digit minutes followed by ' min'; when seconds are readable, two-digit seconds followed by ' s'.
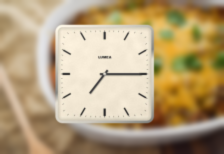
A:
7 h 15 min
